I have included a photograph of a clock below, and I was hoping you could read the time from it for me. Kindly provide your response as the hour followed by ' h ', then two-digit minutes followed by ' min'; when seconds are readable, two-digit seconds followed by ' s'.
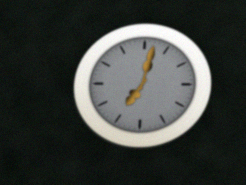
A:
7 h 02 min
